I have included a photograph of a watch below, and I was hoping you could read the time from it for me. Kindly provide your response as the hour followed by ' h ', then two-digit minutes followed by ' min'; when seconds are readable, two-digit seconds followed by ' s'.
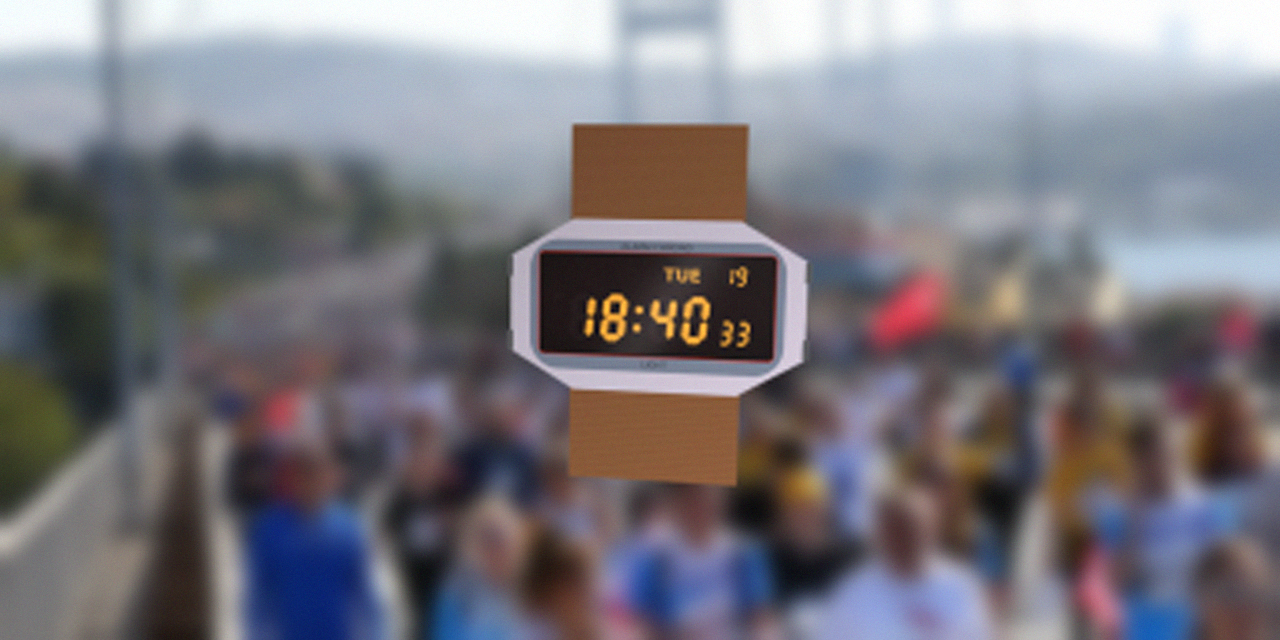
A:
18 h 40 min 33 s
